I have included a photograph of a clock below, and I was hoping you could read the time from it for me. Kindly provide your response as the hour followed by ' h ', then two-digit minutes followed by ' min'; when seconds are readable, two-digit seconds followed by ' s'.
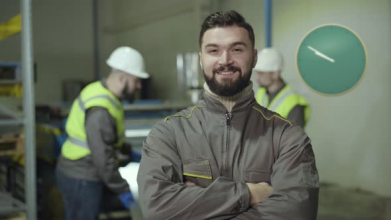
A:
9 h 50 min
